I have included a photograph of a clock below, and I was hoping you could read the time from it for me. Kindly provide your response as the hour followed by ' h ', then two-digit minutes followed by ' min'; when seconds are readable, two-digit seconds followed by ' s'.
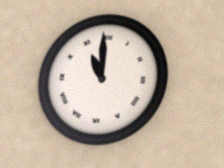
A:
10 h 59 min
